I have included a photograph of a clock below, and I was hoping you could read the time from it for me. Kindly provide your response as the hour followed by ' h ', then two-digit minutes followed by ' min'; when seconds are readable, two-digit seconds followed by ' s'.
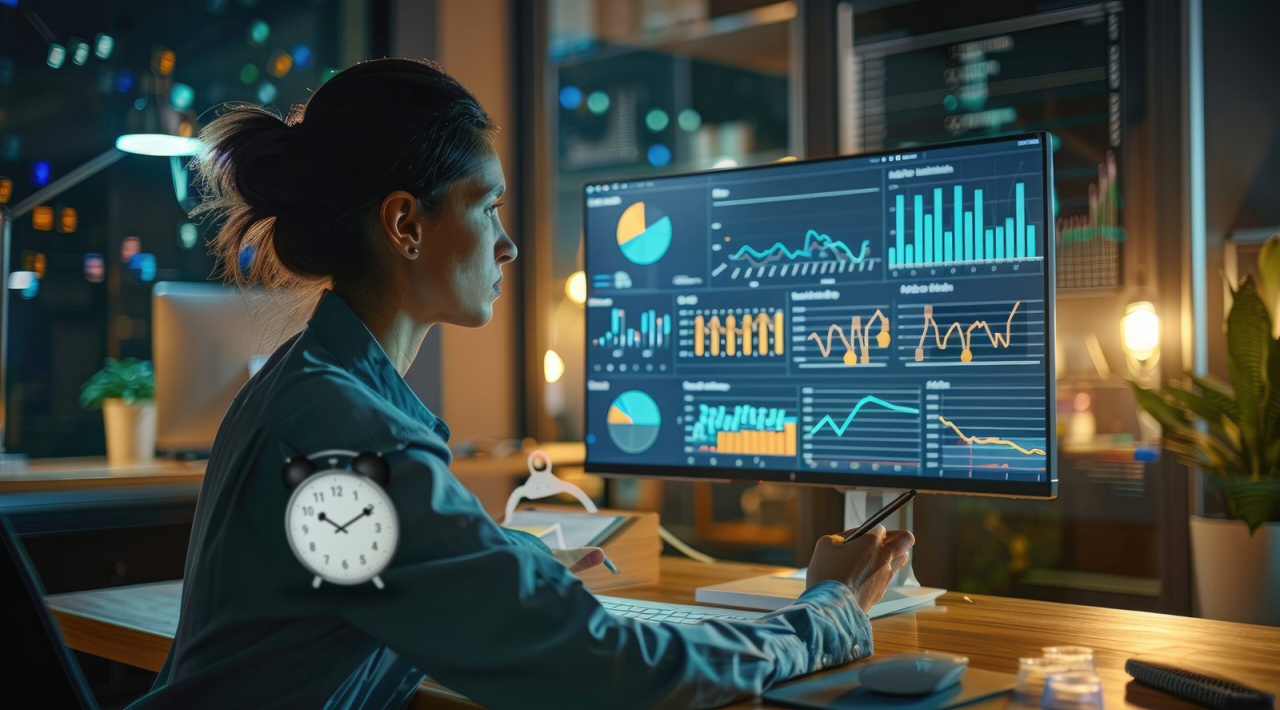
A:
10 h 10 min
